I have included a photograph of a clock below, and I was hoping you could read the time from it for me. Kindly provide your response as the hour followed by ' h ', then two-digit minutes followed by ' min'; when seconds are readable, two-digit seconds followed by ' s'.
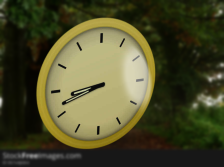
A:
8 h 42 min
